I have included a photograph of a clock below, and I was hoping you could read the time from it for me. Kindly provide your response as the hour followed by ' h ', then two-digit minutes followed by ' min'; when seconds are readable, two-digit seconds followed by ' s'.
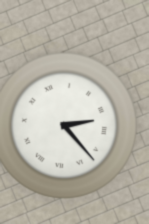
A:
3 h 27 min
